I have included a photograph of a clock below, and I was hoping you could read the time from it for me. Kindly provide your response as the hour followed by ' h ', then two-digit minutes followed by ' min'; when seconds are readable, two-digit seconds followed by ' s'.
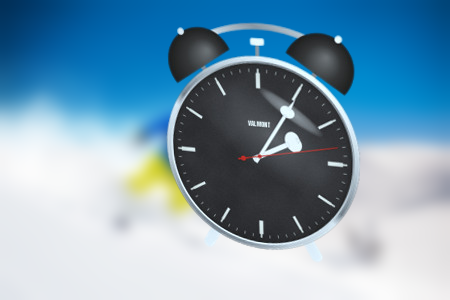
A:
2 h 05 min 13 s
